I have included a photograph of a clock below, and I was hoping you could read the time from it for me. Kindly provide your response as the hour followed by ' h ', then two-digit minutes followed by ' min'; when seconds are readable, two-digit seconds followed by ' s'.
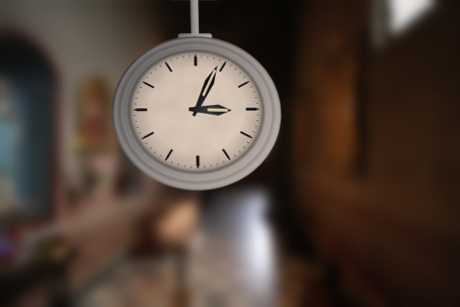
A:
3 h 04 min
